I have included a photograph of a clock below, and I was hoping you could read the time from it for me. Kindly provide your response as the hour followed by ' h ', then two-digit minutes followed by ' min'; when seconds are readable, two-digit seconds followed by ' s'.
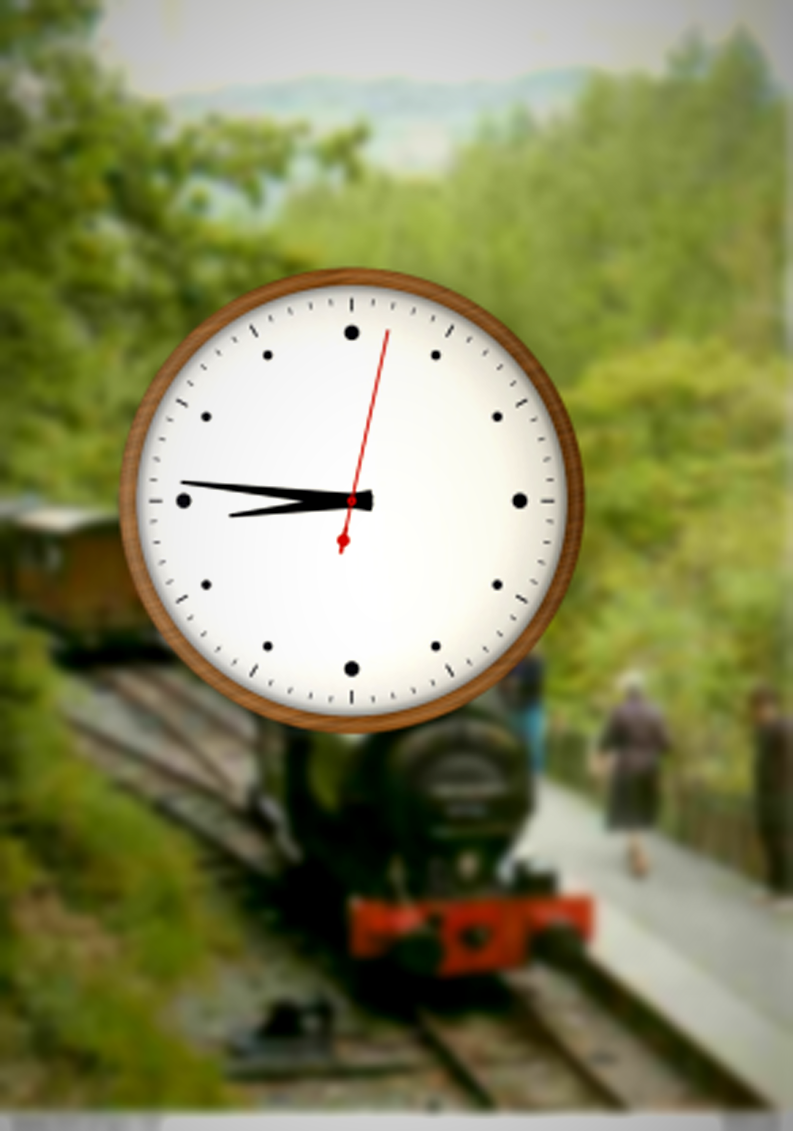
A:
8 h 46 min 02 s
